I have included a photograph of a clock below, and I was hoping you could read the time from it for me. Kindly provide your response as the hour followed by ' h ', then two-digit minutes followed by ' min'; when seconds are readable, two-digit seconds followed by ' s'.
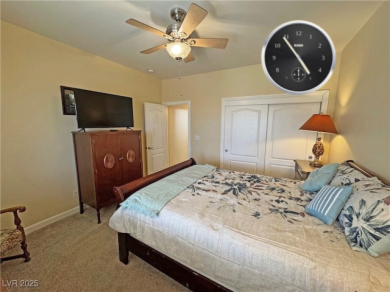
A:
4 h 54 min
